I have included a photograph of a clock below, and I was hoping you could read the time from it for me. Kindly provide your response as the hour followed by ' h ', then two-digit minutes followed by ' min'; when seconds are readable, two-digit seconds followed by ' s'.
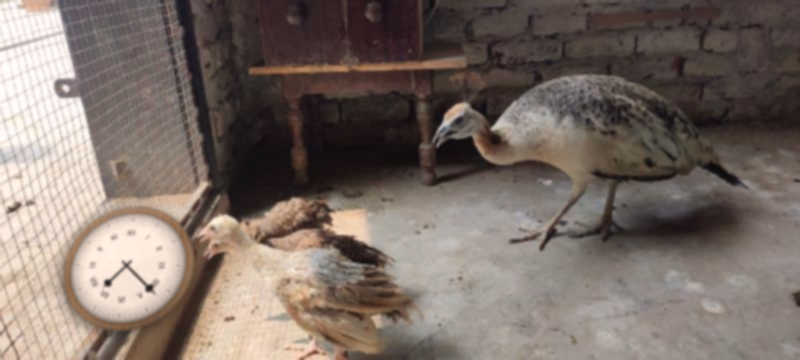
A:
7 h 22 min
